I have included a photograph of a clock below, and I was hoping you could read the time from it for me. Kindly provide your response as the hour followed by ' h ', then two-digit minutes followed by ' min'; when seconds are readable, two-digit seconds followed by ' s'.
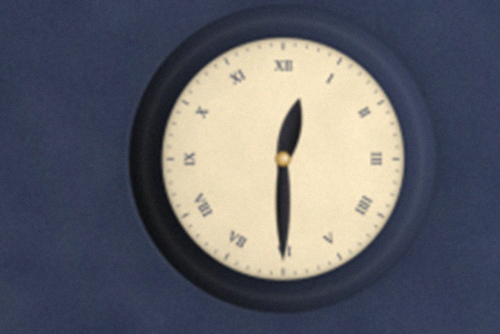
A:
12 h 30 min
